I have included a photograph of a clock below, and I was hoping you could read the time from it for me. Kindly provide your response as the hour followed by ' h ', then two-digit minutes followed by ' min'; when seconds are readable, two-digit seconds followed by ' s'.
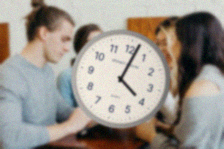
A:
4 h 02 min
